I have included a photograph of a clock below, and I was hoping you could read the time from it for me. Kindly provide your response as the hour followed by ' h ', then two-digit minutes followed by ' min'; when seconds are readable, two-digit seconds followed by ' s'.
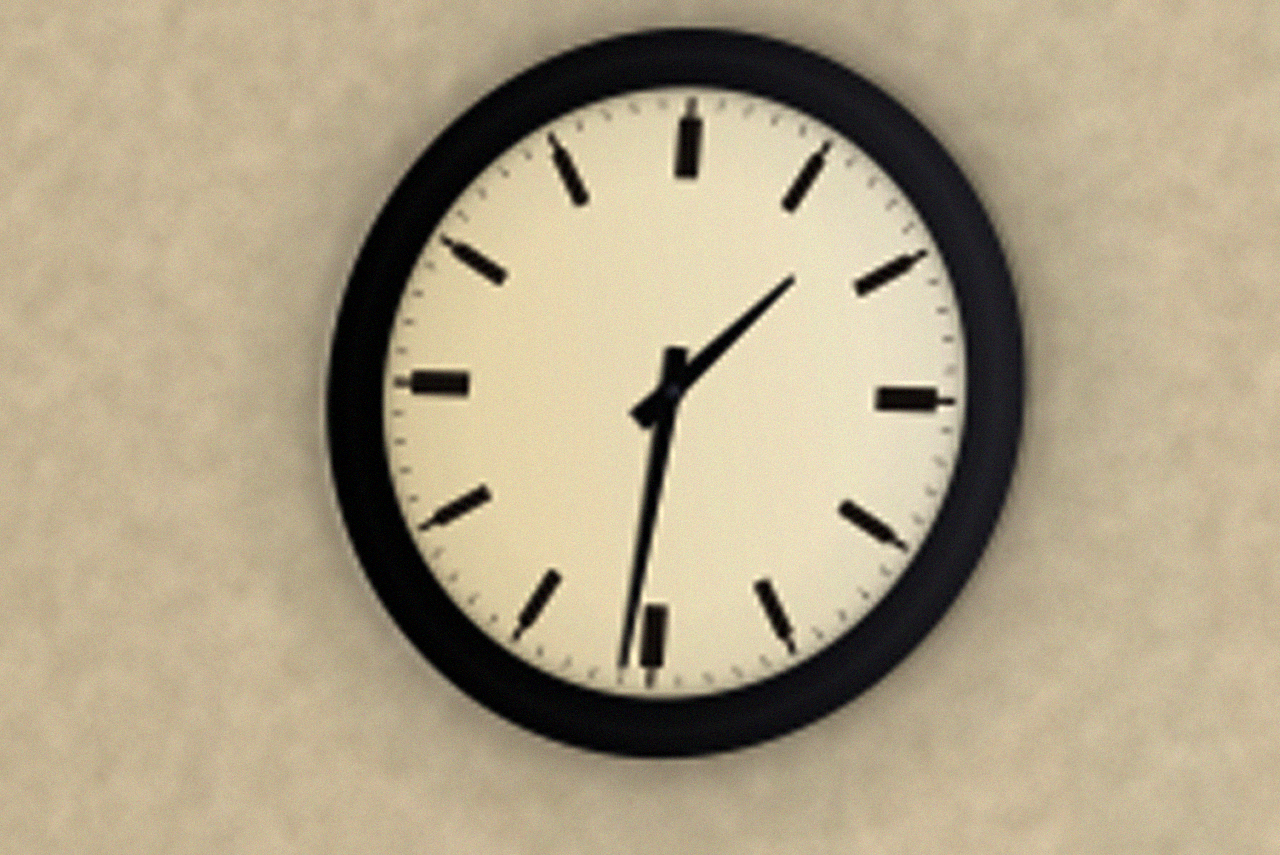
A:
1 h 31 min
